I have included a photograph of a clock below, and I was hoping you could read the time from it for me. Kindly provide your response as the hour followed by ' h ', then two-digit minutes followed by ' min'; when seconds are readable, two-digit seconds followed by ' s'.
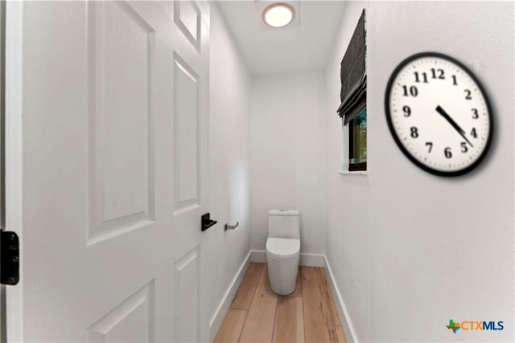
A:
4 h 23 min
